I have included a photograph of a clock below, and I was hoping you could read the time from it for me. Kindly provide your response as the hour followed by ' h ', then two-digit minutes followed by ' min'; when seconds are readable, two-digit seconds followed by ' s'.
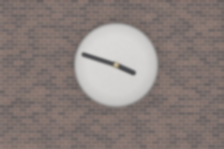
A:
3 h 48 min
